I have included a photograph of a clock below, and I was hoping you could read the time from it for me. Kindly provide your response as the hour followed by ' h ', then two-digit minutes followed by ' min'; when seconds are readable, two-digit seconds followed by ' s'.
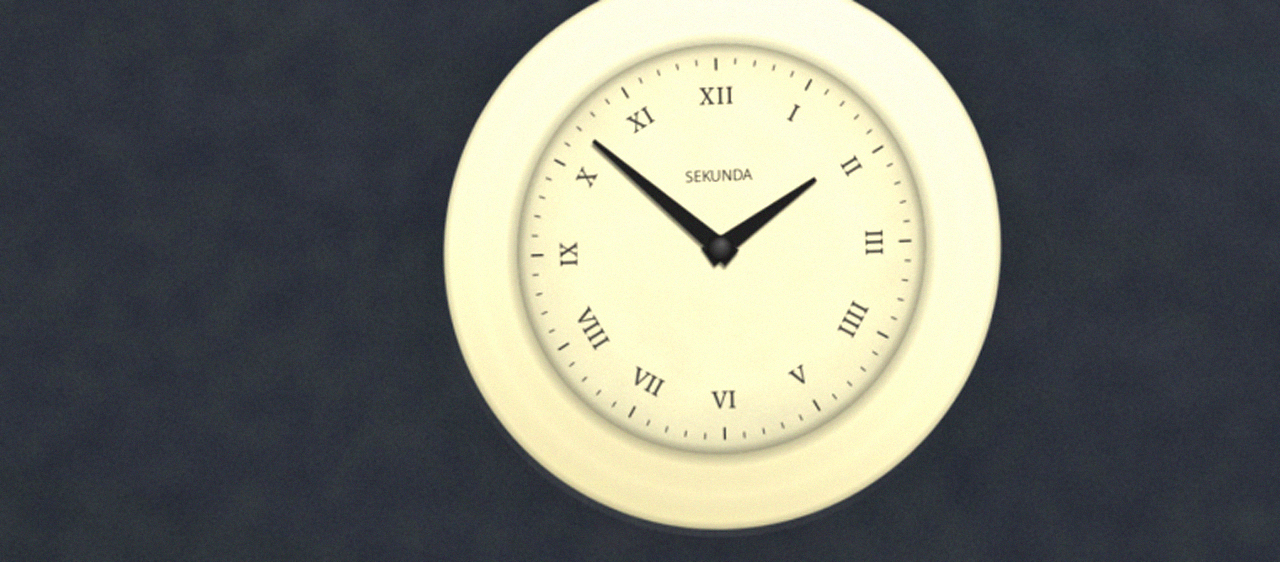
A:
1 h 52 min
